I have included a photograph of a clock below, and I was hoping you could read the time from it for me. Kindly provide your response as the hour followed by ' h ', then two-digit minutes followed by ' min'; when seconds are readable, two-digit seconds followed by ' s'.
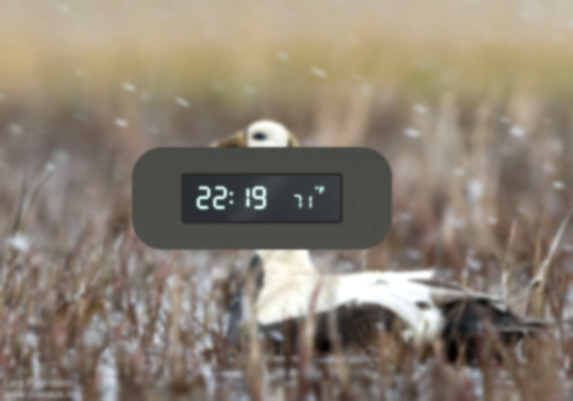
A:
22 h 19 min
